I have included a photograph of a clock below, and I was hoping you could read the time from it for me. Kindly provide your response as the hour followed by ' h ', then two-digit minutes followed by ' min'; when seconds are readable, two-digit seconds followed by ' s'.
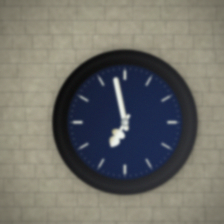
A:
6 h 58 min
